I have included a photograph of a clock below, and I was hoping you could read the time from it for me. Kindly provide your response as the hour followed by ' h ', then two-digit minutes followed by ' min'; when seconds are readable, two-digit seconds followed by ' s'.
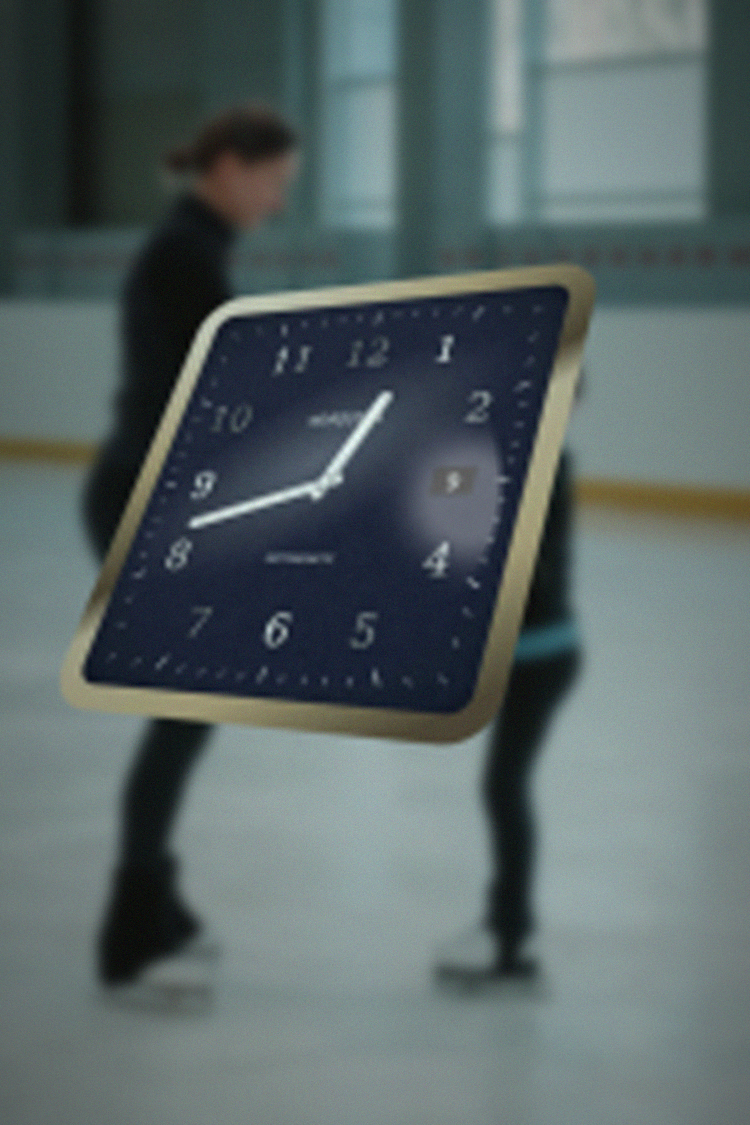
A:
12 h 42 min
